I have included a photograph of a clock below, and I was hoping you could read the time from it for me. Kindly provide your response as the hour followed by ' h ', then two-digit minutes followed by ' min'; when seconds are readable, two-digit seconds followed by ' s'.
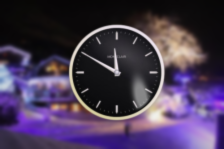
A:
11 h 50 min
